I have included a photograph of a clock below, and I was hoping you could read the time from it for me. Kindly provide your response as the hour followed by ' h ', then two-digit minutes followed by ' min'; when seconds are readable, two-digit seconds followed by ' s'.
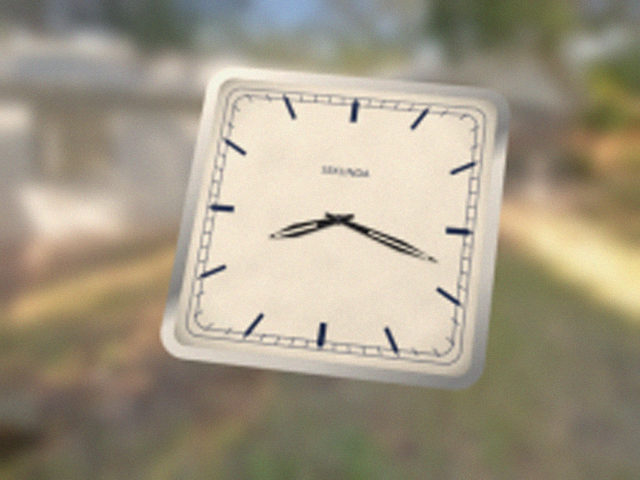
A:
8 h 18 min
